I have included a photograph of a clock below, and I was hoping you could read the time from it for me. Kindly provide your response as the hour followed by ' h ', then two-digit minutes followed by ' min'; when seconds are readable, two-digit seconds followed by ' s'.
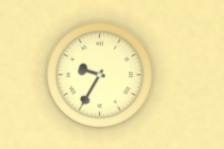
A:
9 h 35 min
